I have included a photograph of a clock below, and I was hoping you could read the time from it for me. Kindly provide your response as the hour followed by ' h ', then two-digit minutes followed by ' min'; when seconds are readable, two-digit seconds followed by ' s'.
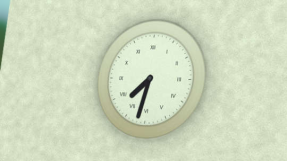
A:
7 h 32 min
